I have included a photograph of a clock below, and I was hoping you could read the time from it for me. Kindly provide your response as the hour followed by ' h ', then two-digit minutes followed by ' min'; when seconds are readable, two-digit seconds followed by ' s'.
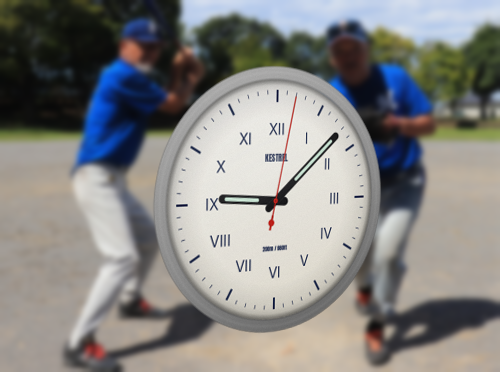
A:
9 h 08 min 02 s
